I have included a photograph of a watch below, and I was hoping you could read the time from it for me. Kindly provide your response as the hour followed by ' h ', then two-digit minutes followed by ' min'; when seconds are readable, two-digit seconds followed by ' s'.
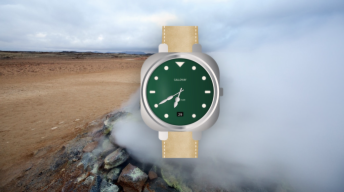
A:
6 h 40 min
